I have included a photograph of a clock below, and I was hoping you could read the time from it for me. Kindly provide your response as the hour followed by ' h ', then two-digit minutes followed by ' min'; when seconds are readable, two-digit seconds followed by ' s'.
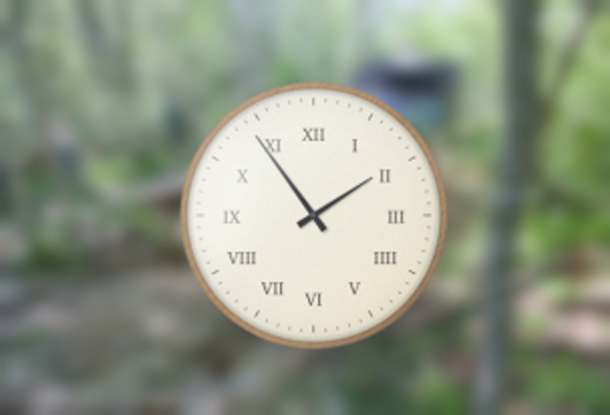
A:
1 h 54 min
